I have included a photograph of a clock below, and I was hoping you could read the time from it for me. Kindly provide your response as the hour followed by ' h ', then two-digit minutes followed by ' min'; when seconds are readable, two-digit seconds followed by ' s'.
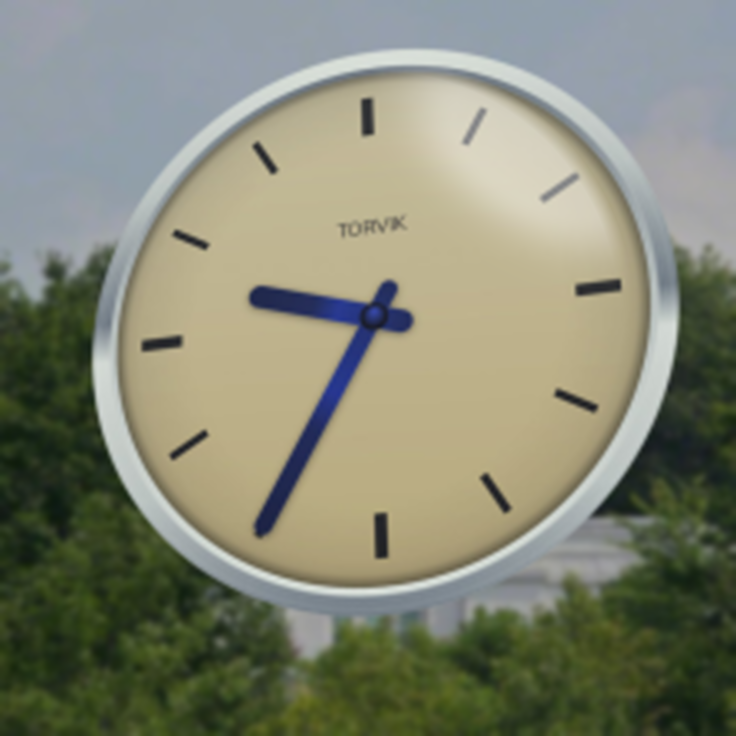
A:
9 h 35 min
